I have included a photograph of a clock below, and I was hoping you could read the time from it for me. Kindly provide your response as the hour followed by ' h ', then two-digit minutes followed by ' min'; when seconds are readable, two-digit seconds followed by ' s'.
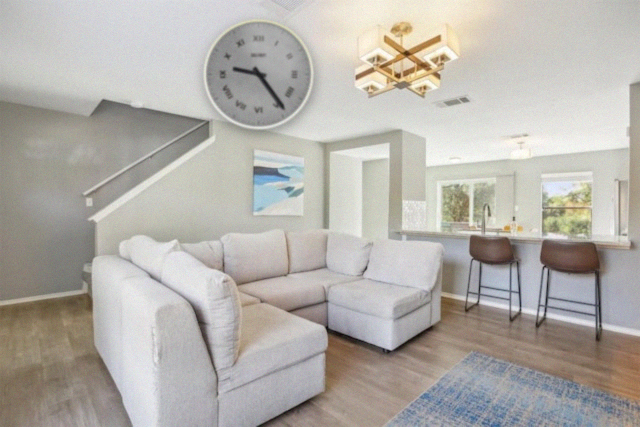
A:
9 h 24 min
